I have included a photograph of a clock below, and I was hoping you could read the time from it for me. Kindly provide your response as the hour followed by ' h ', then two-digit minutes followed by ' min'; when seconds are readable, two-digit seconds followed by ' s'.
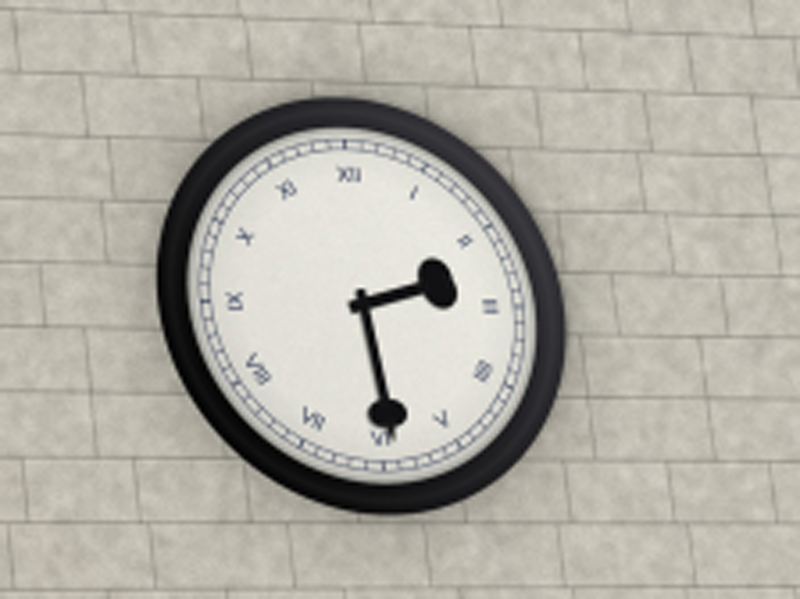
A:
2 h 29 min
